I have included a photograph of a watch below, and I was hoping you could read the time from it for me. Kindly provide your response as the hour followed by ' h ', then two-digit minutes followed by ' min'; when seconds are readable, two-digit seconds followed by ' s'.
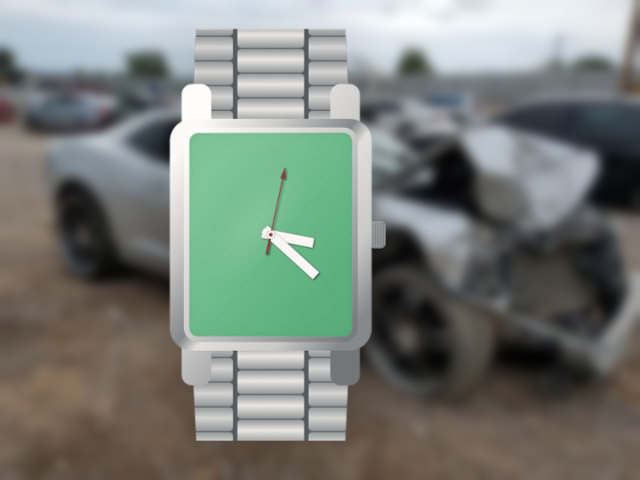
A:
3 h 22 min 02 s
